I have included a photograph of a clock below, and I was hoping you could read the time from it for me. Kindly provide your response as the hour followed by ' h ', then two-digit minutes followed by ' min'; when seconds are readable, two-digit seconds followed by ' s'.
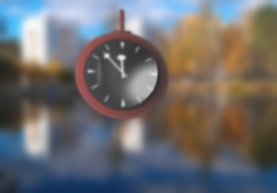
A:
11 h 53 min
